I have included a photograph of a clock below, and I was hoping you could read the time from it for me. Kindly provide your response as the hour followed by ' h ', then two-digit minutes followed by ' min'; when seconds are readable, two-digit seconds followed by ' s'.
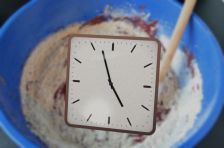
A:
4 h 57 min
